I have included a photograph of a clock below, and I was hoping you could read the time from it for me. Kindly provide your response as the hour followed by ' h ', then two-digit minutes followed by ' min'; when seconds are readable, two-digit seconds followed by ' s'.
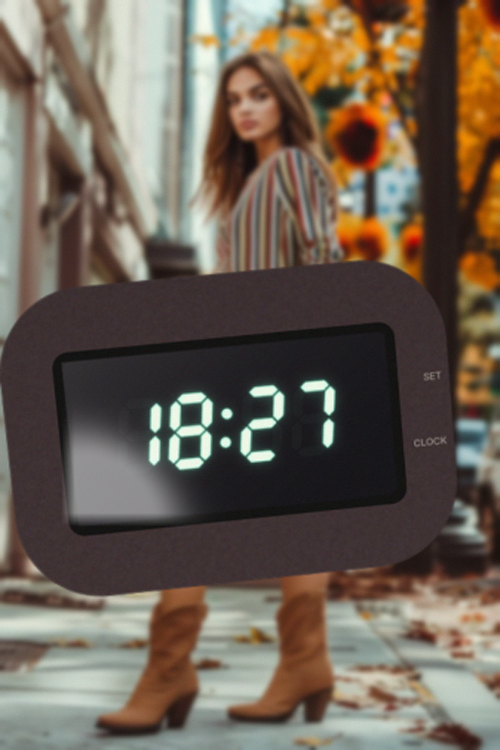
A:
18 h 27 min
